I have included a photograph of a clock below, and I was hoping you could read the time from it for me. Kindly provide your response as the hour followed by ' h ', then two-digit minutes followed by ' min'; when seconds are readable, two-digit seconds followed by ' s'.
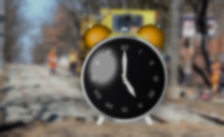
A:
5 h 00 min
